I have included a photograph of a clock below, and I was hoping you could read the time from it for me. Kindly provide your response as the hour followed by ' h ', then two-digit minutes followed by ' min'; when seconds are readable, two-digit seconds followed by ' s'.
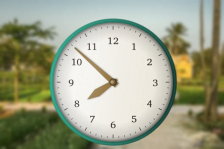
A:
7 h 52 min
